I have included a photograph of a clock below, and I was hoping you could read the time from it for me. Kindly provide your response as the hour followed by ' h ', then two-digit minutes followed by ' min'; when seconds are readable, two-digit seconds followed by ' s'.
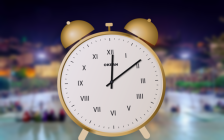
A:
12 h 09 min
